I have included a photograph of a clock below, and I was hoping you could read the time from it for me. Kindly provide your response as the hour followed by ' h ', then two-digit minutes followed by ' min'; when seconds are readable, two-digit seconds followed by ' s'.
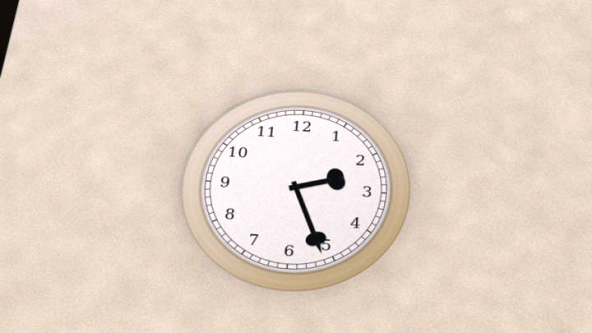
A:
2 h 26 min
